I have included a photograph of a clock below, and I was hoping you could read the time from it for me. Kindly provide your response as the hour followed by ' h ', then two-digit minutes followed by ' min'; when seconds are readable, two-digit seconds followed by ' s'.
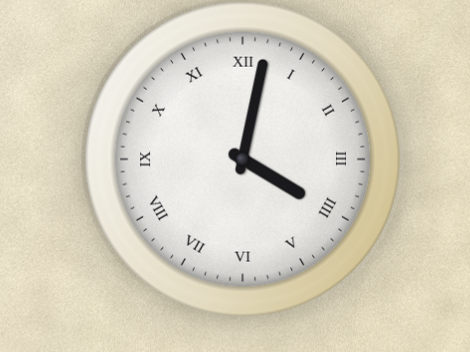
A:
4 h 02 min
